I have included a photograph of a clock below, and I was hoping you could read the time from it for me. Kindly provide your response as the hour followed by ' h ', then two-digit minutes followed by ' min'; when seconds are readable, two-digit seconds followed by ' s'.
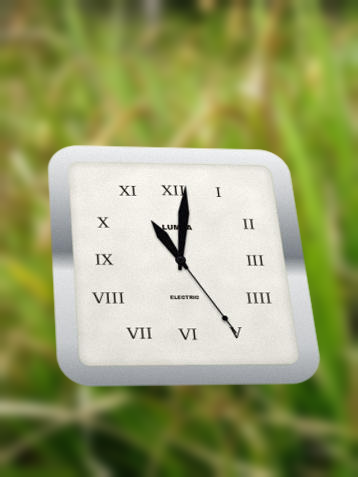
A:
11 h 01 min 25 s
